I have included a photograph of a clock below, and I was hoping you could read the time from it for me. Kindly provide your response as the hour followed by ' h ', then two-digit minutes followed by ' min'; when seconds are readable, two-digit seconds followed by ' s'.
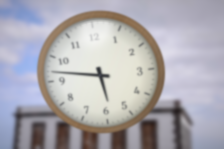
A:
5 h 47 min
